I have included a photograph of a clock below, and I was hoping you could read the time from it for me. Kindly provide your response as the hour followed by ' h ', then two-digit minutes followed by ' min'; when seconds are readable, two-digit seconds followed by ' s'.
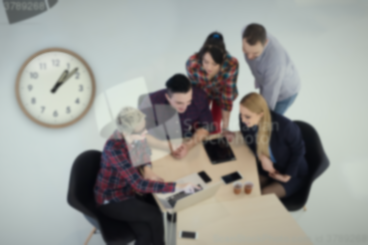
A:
1 h 08 min
